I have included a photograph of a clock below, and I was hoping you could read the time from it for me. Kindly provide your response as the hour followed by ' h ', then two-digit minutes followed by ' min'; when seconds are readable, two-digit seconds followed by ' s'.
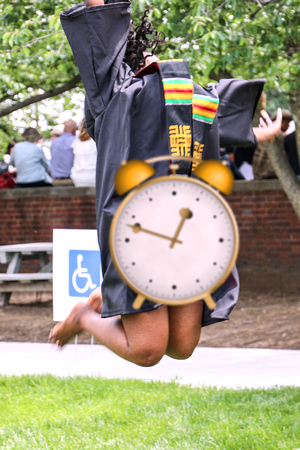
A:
12 h 48 min
